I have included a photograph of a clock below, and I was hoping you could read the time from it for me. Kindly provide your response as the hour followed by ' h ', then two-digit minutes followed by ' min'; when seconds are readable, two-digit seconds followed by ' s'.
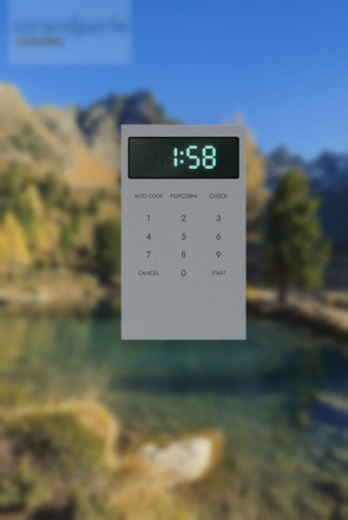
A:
1 h 58 min
